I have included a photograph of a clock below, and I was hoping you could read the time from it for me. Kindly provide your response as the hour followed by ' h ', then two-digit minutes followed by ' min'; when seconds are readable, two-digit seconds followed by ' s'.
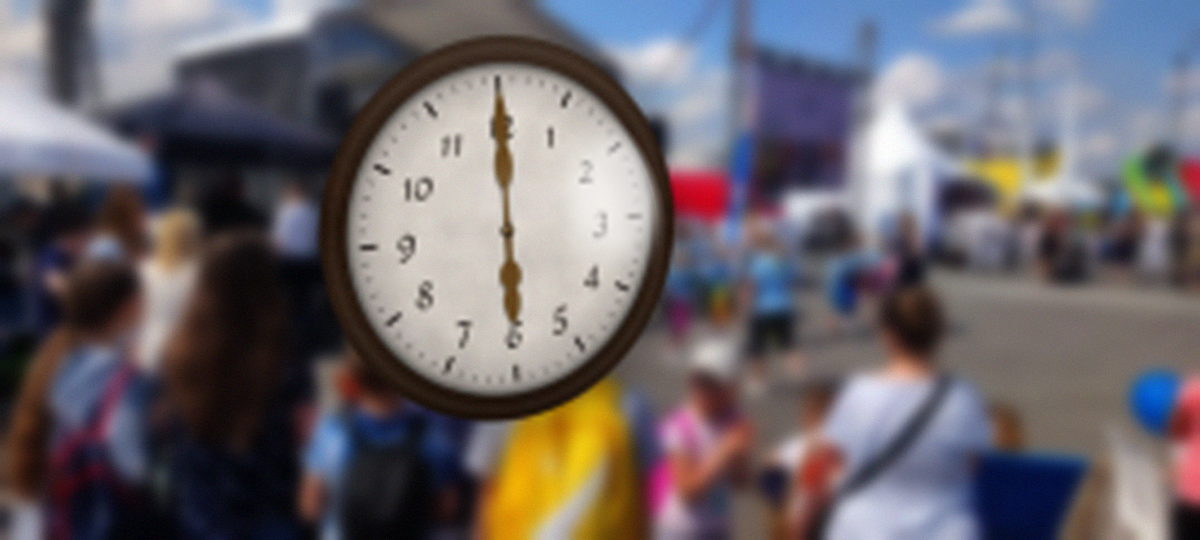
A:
6 h 00 min
